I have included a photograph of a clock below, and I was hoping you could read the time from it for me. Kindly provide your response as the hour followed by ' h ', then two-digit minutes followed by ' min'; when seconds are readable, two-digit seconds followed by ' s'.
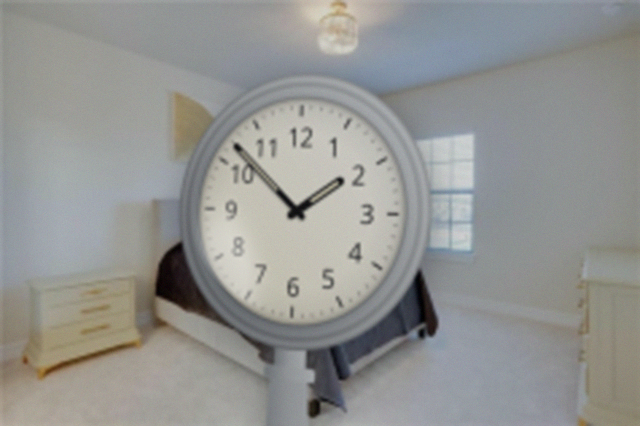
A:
1 h 52 min
